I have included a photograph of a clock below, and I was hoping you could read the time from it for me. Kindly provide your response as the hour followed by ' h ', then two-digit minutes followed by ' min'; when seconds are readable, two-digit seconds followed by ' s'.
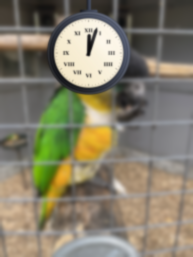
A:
12 h 03 min
